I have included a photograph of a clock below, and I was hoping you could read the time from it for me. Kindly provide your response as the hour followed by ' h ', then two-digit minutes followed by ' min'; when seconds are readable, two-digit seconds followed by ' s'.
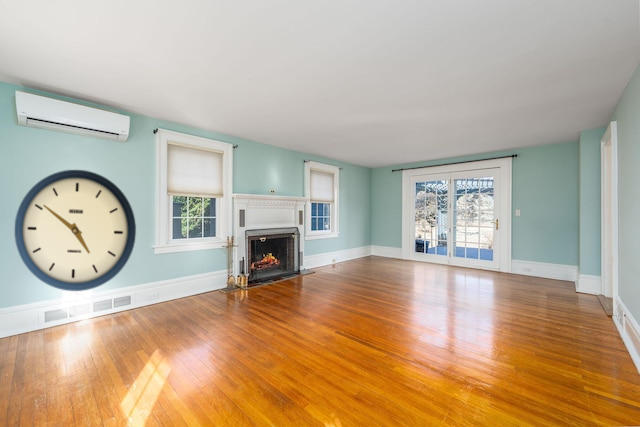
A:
4 h 51 min
